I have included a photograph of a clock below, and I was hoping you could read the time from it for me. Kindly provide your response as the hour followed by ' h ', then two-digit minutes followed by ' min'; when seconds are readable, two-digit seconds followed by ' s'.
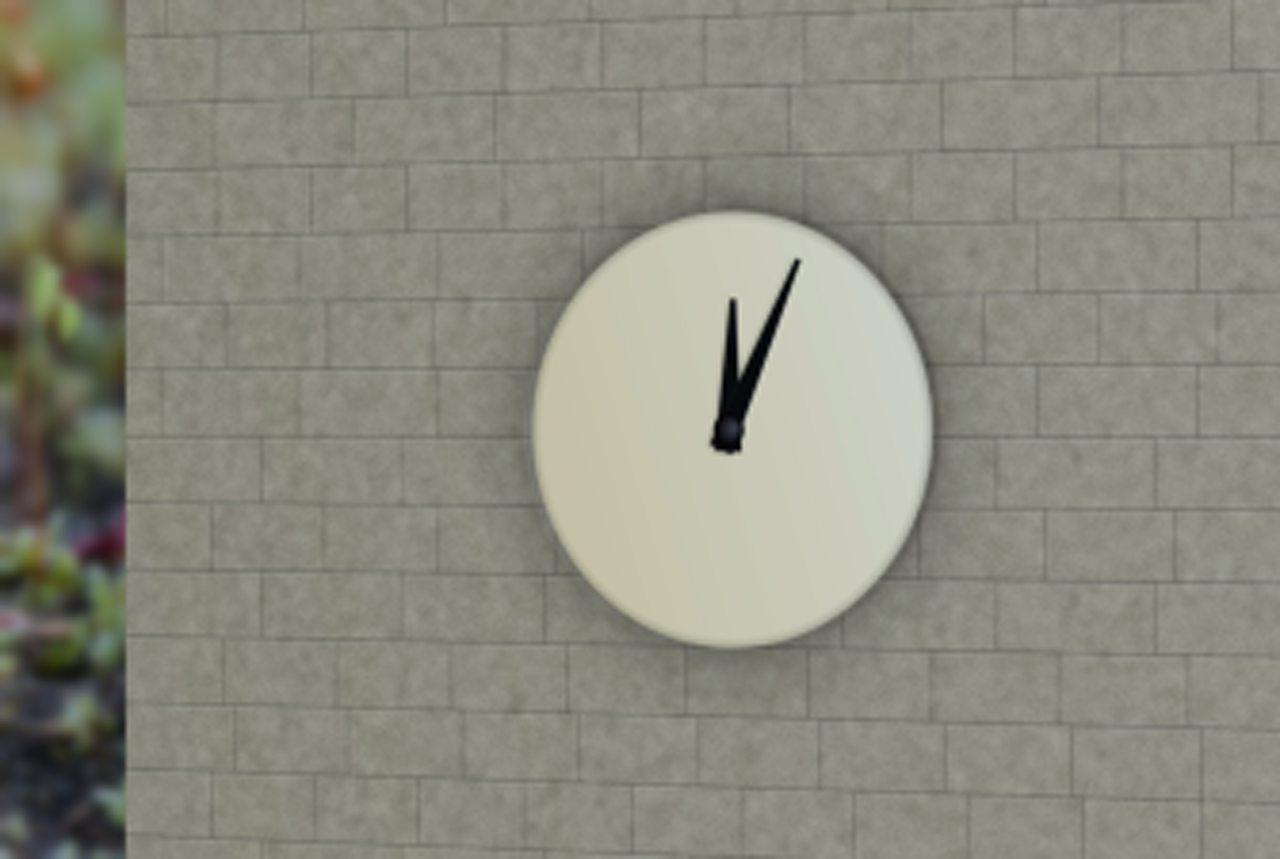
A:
12 h 04 min
